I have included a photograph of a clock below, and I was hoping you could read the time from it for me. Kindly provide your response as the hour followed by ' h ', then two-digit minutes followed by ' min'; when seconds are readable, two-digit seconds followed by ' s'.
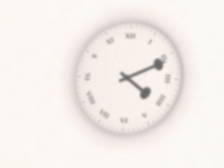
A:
4 h 11 min
